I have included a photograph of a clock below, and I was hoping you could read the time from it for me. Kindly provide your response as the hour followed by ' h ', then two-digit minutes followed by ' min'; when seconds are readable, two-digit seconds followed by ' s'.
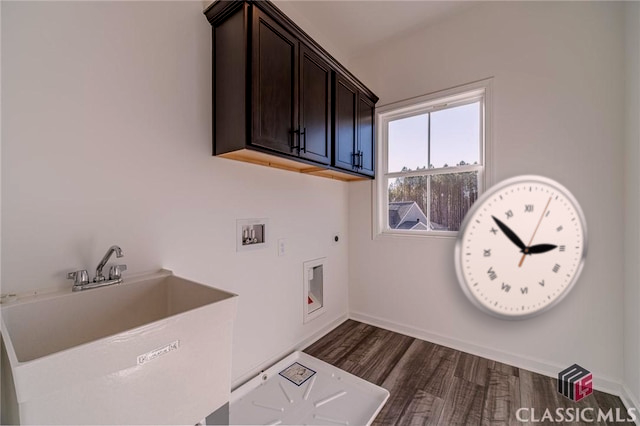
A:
2 h 52 min 04 s
